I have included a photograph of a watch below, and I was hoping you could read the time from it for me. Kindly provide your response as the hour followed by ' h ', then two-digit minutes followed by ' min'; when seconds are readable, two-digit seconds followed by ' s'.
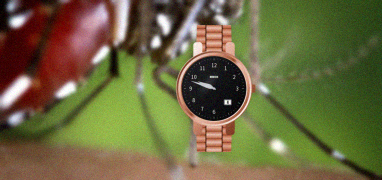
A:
9 h 48 min
